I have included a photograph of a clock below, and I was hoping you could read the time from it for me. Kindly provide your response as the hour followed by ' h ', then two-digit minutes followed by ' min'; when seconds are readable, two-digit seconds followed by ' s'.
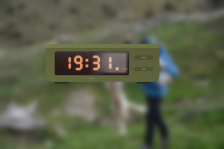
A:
19 h 31 min
